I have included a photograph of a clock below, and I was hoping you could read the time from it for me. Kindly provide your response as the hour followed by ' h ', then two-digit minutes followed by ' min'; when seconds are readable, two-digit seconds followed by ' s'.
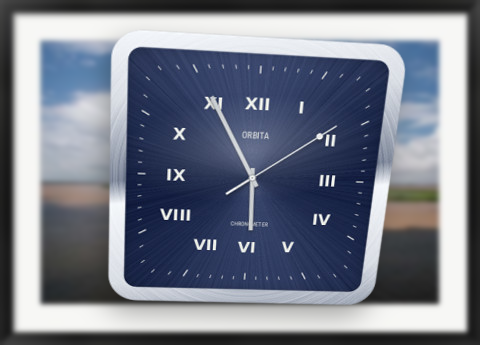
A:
5 h 55 min 09 s
